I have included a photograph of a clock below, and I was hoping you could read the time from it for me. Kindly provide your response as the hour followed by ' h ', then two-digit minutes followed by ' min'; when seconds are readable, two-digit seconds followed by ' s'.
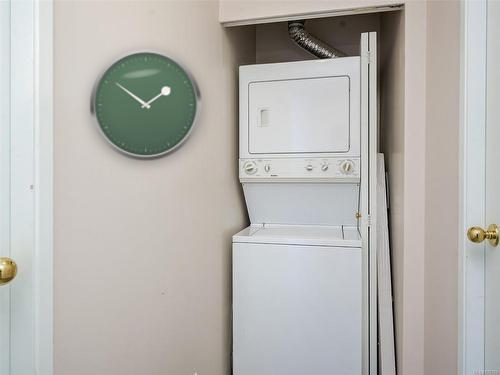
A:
1 h 51 min
